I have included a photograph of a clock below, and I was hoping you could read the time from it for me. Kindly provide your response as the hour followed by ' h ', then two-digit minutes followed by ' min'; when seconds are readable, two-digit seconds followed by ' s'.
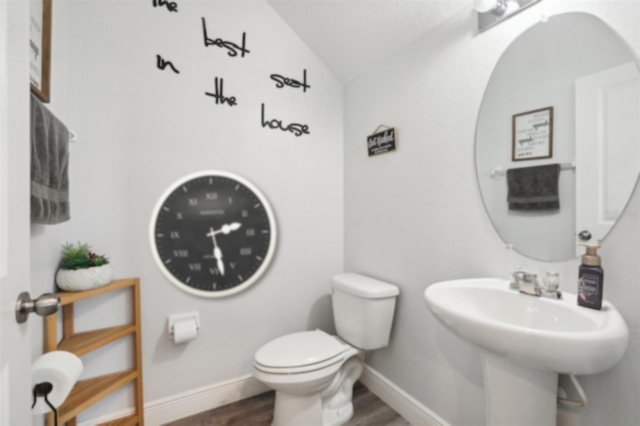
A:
2 h 28 min
